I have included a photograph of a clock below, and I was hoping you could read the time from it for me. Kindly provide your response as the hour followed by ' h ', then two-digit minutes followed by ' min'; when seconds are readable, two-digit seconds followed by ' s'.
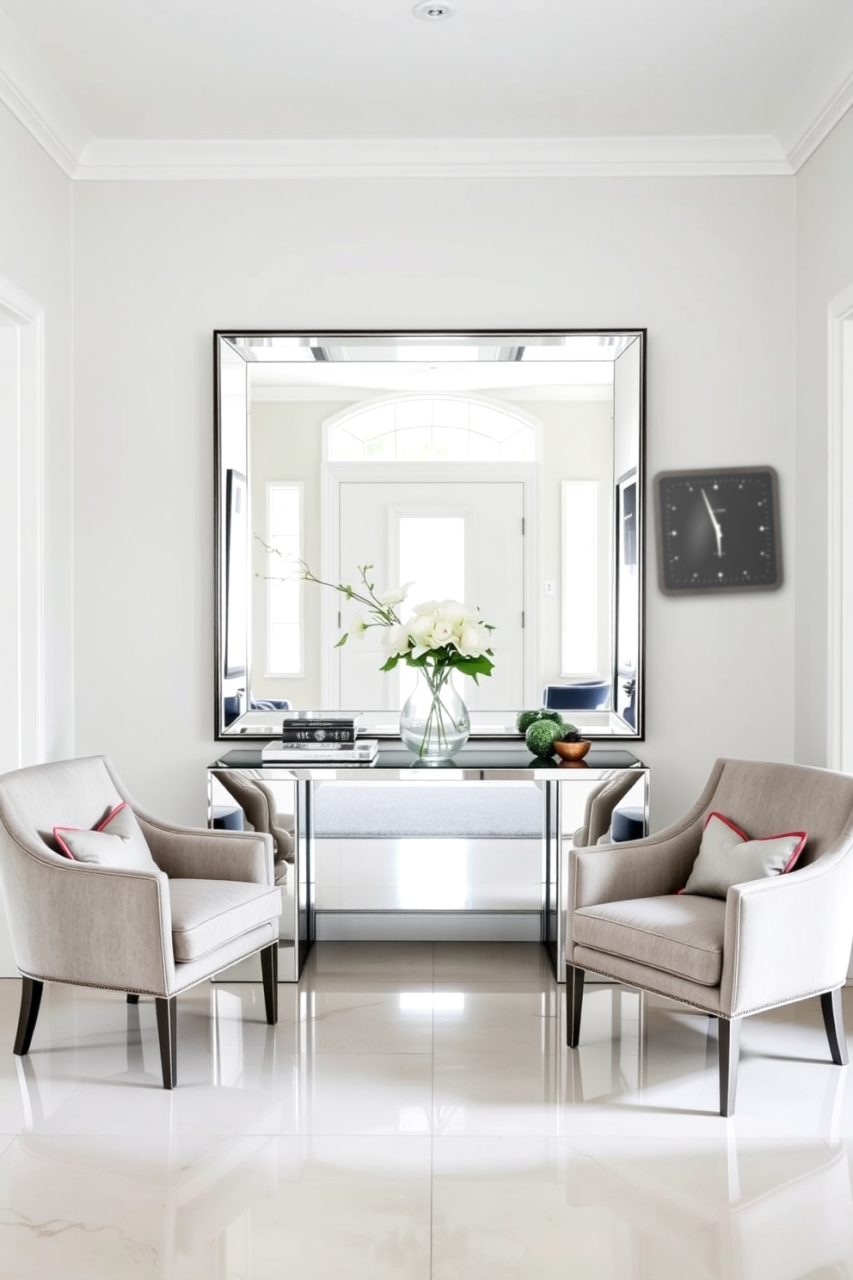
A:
5 h 57 min
